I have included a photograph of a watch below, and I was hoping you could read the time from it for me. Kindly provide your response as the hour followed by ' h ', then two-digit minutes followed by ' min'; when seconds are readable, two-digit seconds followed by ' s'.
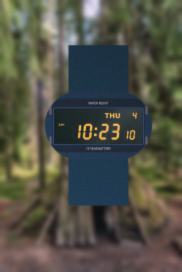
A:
10 h 23 min 10 s
